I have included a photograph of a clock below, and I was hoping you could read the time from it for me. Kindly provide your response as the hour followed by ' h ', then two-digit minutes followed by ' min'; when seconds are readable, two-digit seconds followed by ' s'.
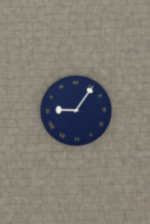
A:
9 h 06 min
